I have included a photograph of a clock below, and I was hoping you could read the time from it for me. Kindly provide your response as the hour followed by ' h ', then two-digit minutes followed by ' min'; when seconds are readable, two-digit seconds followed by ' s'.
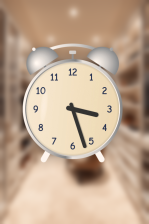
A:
3 h 27 min
